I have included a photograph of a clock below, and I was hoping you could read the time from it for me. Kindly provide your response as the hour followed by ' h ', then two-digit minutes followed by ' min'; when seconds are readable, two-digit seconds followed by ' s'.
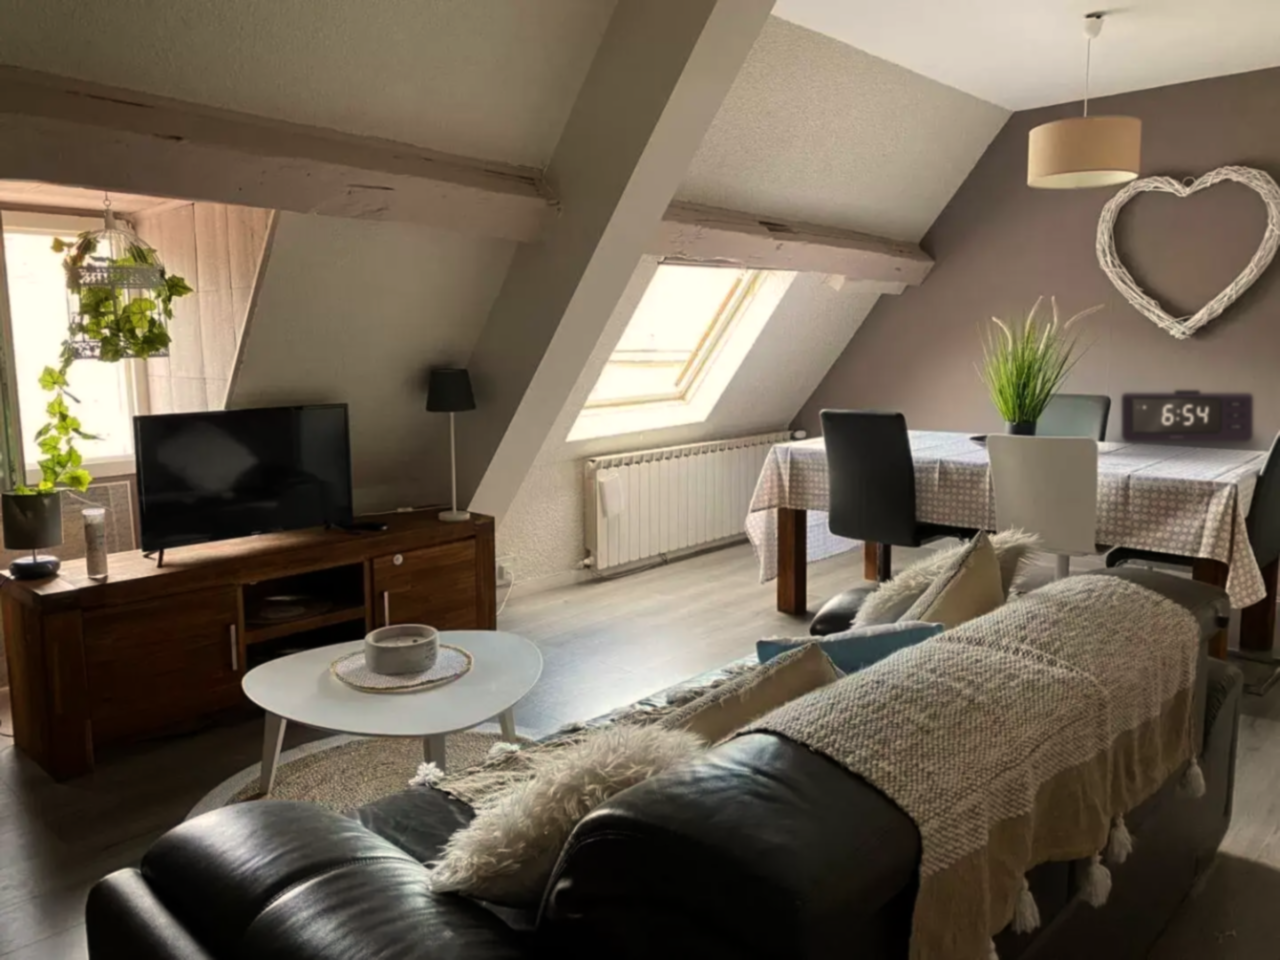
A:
6 h 54 min
